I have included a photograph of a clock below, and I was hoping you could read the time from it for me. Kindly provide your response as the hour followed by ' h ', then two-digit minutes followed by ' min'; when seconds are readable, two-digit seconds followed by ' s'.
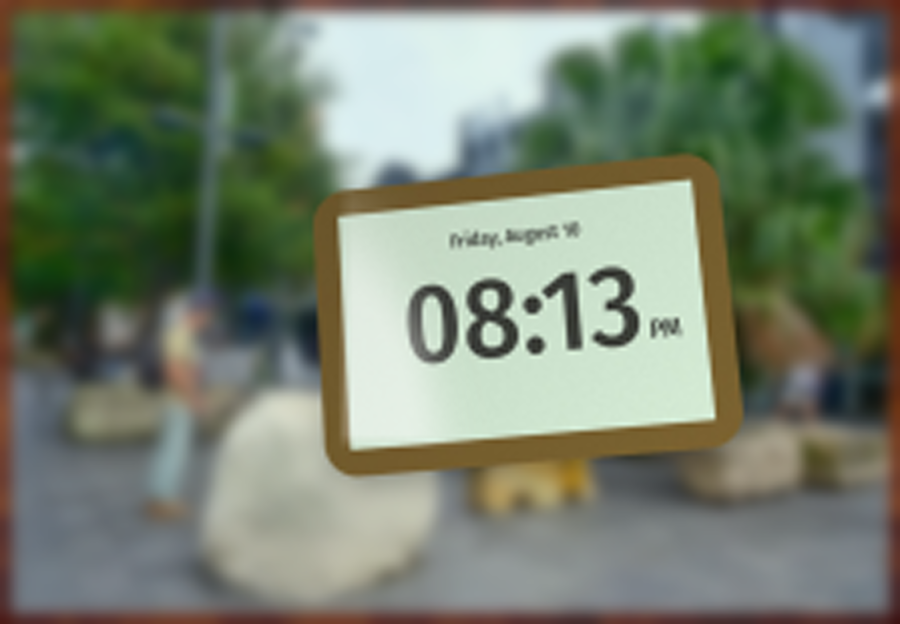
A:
8 h 13 min
